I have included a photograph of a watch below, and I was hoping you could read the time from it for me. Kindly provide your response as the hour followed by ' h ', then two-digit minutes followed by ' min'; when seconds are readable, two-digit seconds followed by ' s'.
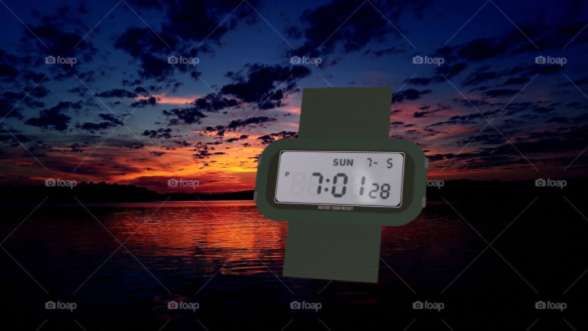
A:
7 h 01 min 28 s
